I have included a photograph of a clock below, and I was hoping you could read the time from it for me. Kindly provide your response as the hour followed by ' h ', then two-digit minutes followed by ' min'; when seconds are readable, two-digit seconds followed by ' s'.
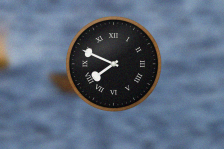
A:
7 h 49 min
